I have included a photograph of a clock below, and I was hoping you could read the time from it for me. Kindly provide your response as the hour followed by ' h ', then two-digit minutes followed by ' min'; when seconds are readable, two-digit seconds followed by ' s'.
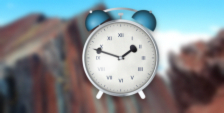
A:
1 h 48 min
